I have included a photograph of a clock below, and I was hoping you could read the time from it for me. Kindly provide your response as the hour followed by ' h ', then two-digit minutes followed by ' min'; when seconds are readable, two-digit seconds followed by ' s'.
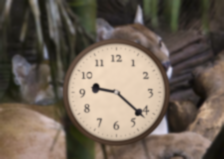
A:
9 h 22 min
